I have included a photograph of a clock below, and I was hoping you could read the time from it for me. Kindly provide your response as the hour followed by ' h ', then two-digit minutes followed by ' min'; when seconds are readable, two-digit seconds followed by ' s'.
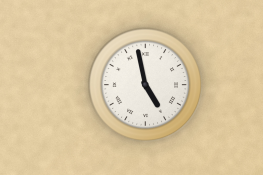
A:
4 h 58 min
